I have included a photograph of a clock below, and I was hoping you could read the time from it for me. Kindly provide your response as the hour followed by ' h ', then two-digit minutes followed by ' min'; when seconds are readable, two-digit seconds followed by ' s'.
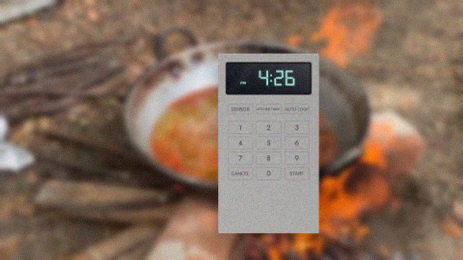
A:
4 h 26 min
